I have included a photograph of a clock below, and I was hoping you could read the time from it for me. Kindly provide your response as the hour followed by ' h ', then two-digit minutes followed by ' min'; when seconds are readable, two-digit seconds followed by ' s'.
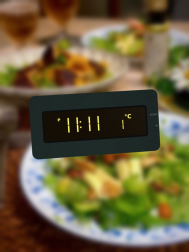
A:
11 h 11 min
